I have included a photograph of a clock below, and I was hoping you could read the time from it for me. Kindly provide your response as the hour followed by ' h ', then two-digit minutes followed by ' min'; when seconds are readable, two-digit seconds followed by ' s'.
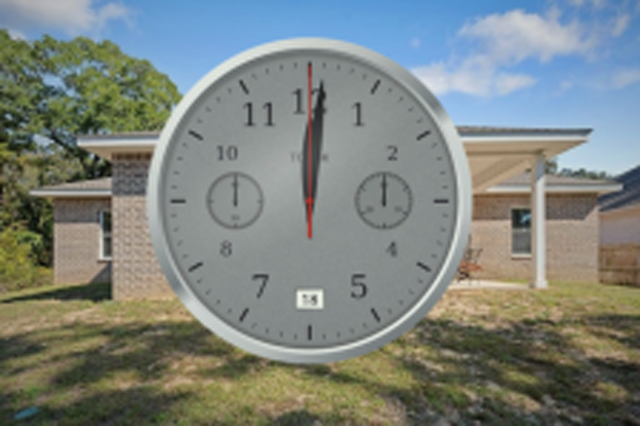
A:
12 h 01 min
